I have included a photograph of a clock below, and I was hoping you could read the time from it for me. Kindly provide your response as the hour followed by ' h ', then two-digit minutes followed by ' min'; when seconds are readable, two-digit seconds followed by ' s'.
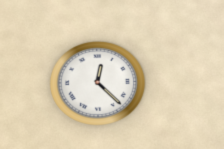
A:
12 h 23 min
